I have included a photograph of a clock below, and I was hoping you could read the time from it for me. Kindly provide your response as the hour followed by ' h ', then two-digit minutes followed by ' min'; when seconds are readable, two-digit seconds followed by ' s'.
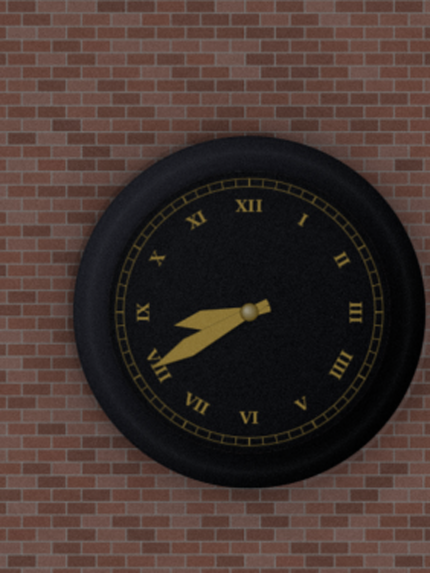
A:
8 h 40 min
